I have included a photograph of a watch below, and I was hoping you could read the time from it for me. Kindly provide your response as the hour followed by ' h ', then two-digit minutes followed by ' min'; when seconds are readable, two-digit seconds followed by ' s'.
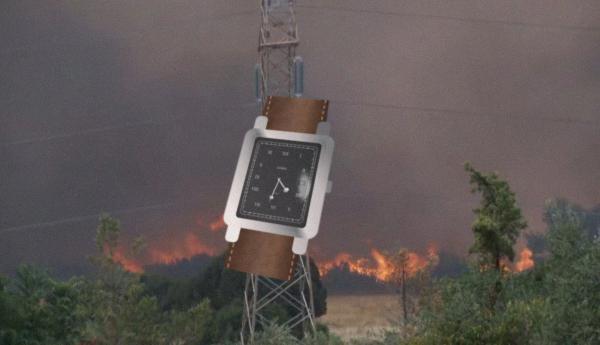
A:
4 h 32 min
